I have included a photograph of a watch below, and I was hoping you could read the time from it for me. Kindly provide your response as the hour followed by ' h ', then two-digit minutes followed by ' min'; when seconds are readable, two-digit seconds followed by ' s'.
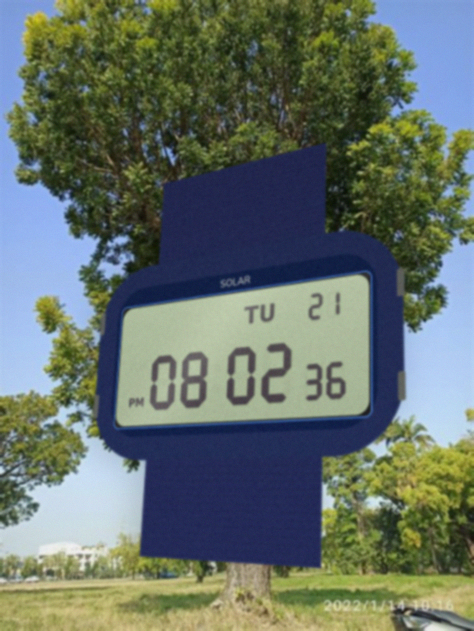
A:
8 h 02 min 36 s
